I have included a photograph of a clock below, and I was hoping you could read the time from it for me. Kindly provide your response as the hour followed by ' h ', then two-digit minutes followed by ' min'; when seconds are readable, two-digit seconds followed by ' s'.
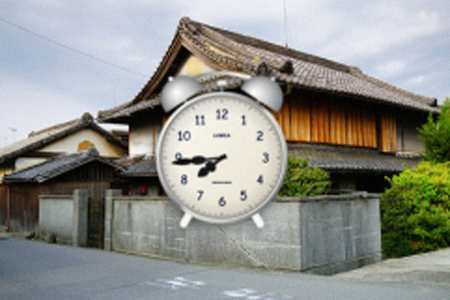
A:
7 h 44 min
